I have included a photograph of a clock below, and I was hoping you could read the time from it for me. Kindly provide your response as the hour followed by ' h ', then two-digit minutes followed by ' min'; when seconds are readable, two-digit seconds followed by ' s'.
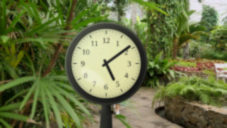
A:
5 h 09 min
